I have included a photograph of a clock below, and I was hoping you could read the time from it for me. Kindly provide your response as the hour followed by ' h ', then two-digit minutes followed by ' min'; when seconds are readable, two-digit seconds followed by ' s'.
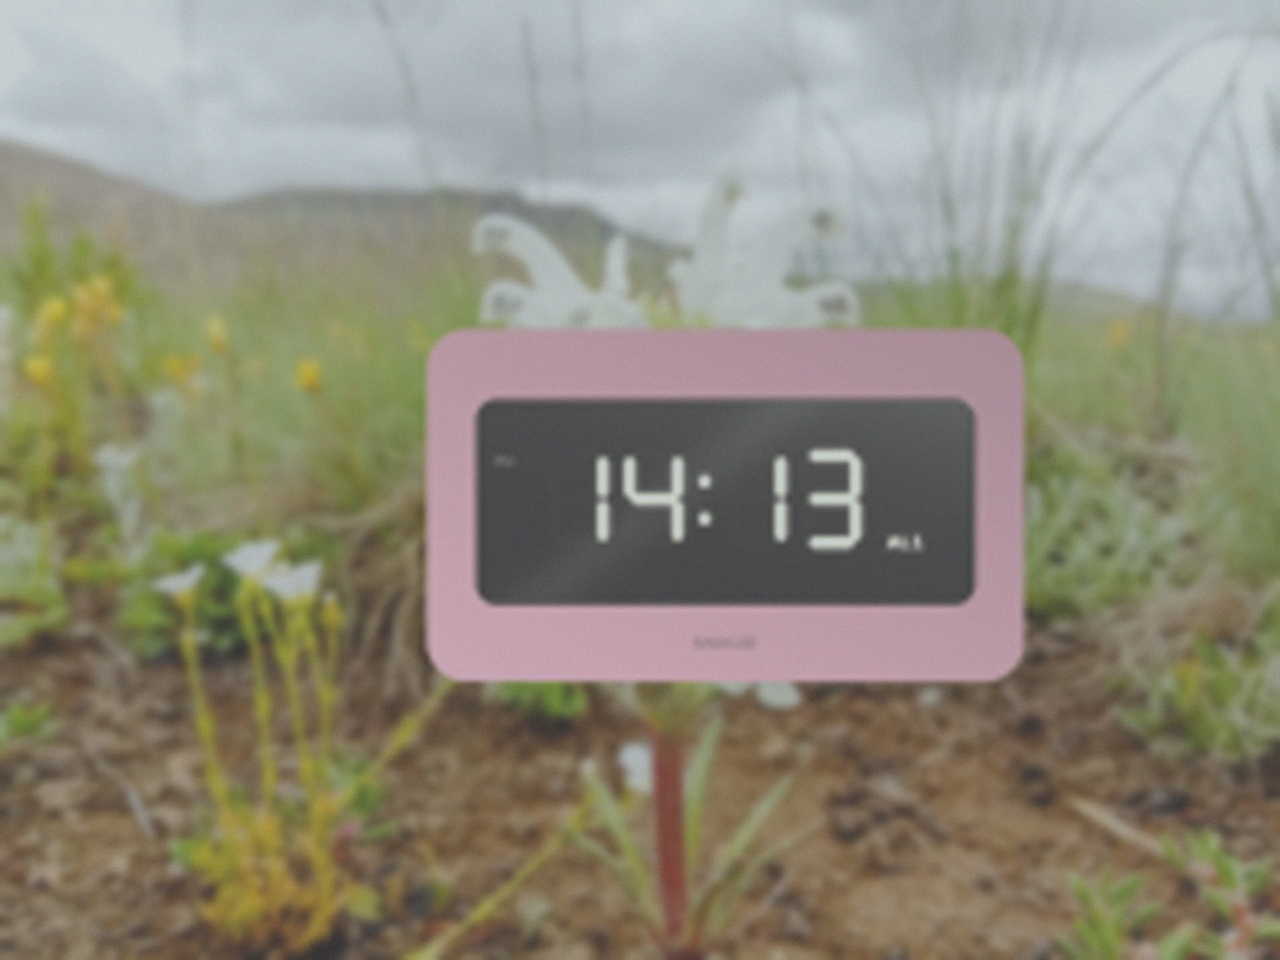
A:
14 h 13 min
